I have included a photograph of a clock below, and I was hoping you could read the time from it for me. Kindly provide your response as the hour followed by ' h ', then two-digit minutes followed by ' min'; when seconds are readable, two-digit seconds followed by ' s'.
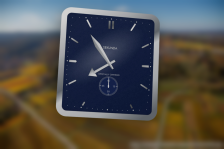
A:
7 h 54 min
